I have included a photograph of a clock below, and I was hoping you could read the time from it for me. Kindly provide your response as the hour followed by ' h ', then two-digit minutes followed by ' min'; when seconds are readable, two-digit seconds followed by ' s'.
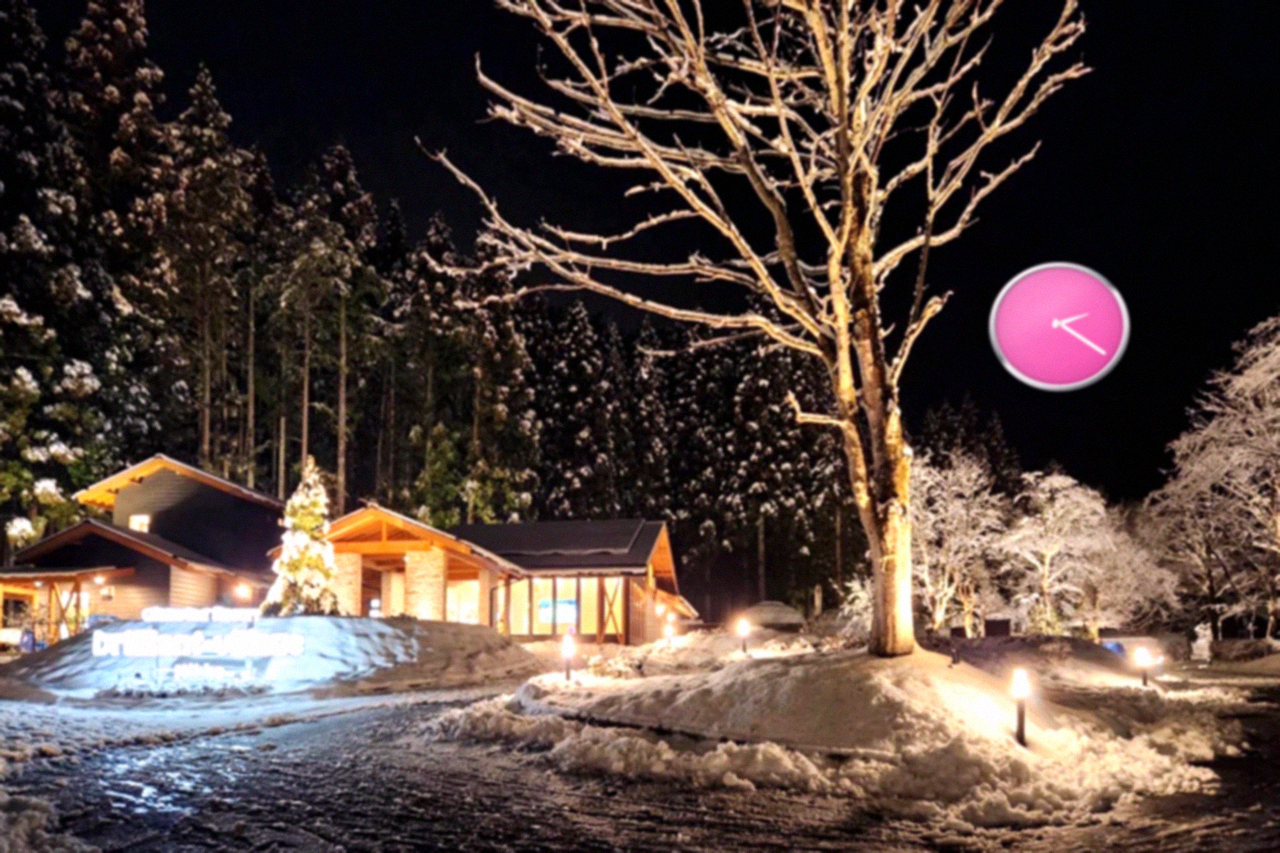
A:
2 h 21 min
